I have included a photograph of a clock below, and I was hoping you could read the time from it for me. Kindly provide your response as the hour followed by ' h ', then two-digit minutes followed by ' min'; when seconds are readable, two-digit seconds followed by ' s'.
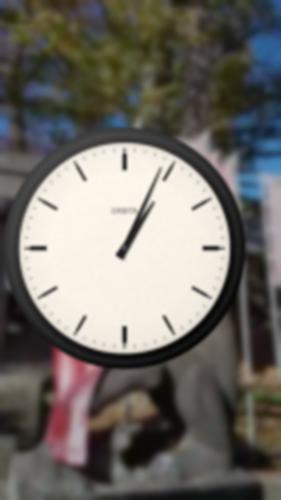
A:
1 h 04 min
